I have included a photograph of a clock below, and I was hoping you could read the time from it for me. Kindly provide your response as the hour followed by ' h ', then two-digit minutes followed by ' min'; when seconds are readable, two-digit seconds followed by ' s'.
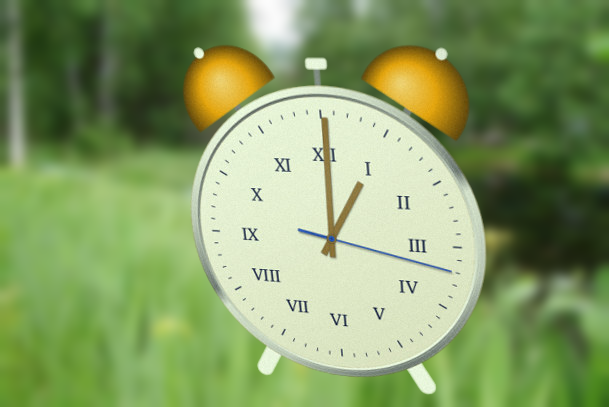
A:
1 h 00 min 17 s
